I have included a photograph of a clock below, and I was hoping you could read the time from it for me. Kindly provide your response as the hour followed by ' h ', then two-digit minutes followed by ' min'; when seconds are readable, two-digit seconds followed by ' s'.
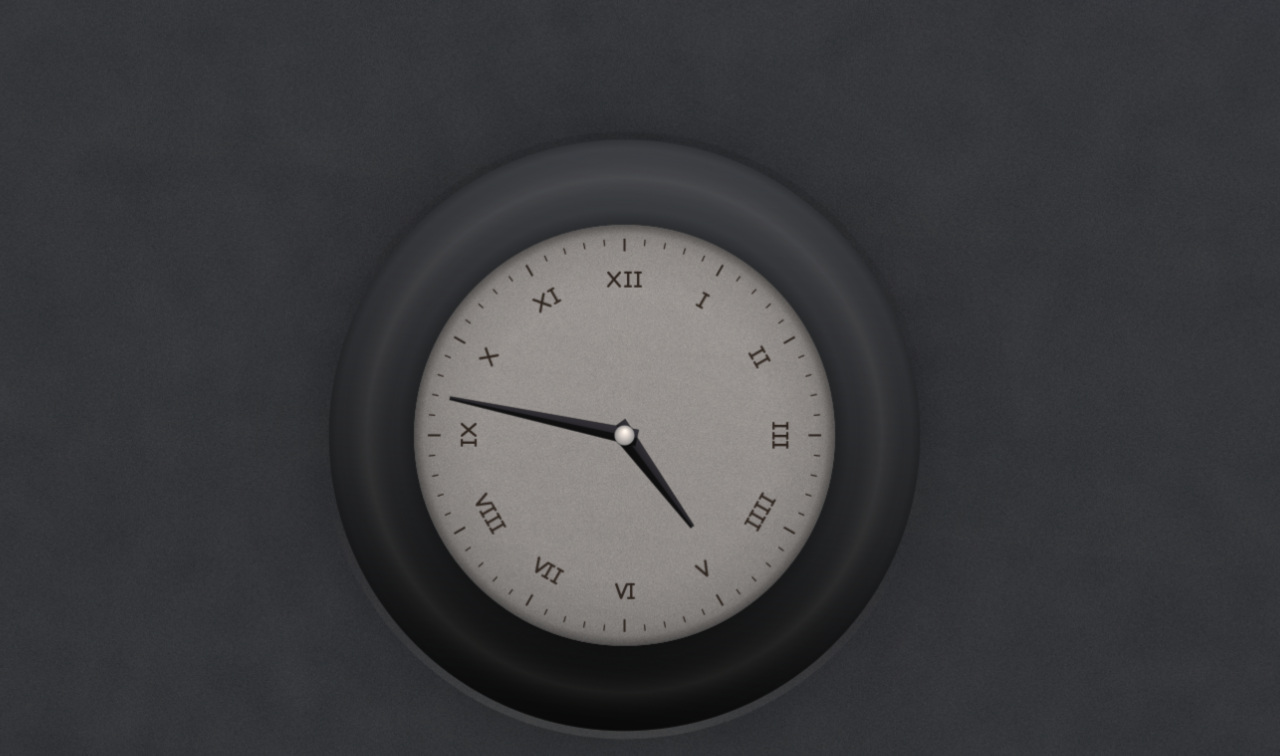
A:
4 h 47 min
